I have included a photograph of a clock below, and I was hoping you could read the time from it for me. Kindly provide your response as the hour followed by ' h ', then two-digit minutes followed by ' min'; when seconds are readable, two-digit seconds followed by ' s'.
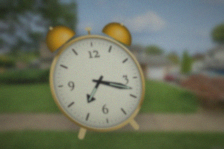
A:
7 h 18 min
